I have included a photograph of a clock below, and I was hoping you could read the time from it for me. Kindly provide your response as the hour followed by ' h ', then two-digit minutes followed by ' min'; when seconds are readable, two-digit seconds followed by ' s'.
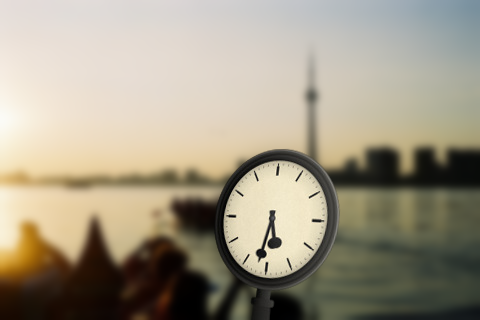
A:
5 h 32 min
